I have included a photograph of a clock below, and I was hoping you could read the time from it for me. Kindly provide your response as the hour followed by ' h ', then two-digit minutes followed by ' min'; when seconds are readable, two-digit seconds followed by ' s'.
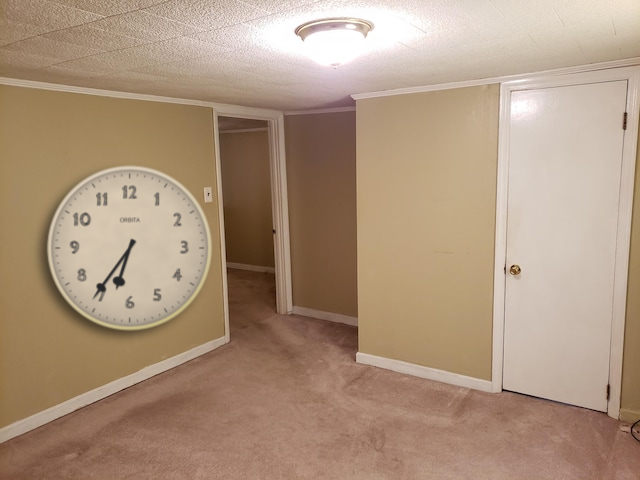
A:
6 h 36 min
